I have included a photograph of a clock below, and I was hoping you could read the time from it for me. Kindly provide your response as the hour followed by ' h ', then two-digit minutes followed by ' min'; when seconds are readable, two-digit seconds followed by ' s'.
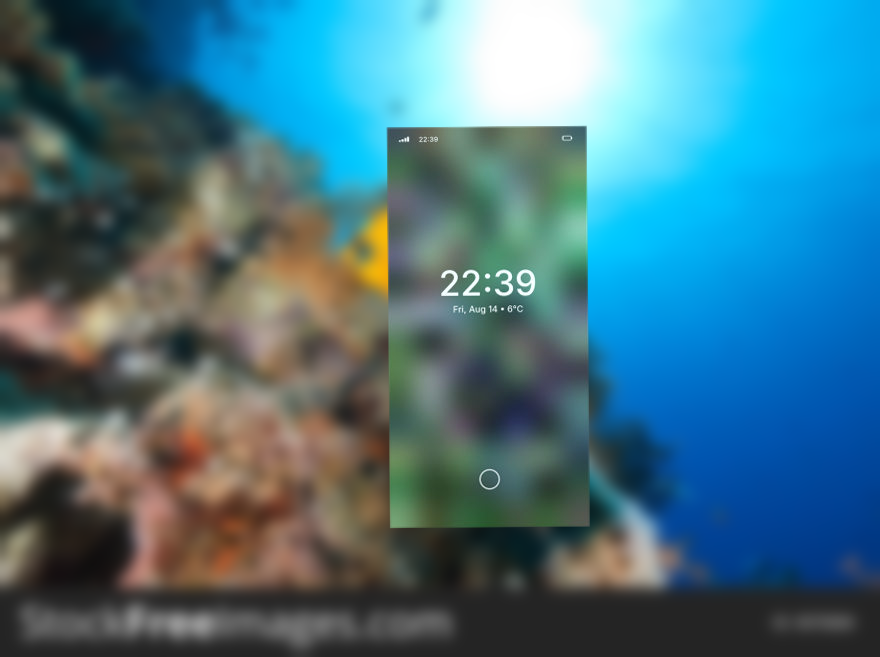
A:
22 h 39 min
